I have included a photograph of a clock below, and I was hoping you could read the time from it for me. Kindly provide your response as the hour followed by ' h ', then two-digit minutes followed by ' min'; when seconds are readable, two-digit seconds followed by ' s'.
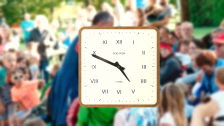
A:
4 h 49 min
